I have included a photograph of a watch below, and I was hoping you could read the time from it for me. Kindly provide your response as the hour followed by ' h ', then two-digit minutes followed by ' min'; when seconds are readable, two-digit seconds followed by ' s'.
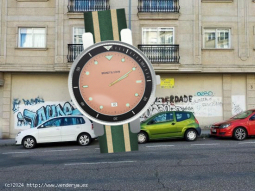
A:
2 h 10 min
